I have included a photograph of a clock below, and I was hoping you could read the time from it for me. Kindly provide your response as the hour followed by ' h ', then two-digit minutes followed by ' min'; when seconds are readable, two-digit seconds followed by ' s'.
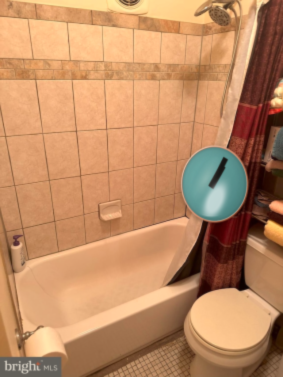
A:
1 h 05 min
